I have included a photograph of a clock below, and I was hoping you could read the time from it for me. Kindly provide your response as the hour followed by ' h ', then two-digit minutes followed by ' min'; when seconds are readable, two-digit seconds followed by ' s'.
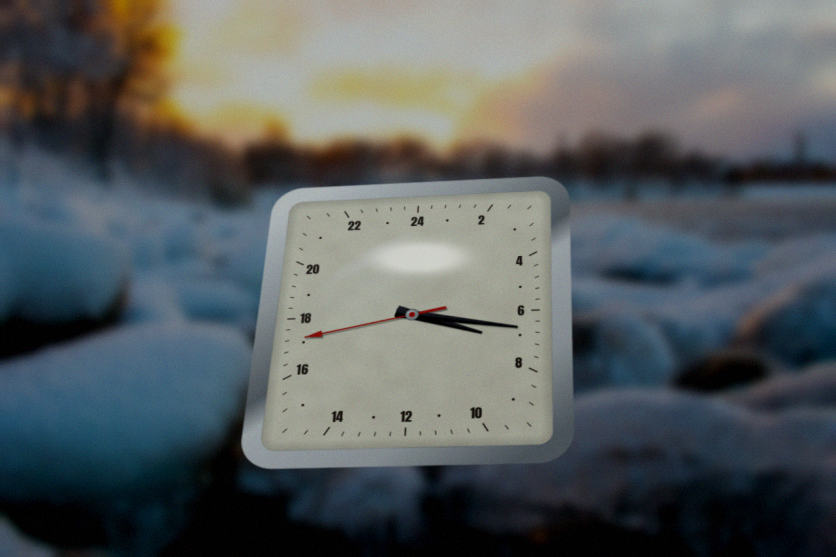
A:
7 h 16 min 43 s
